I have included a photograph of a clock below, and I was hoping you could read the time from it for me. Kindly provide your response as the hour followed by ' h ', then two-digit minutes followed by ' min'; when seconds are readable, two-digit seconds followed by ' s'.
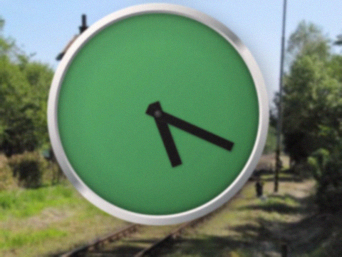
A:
5 h 19 min
